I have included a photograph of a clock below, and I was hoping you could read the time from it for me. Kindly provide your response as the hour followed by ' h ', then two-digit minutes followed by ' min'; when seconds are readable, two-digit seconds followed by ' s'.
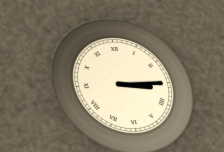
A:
3 h 15 min
